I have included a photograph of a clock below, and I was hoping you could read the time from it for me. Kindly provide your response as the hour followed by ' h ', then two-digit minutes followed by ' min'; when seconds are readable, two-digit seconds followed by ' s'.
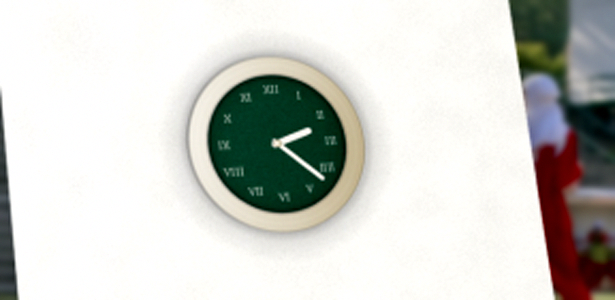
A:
2 h 22 min
